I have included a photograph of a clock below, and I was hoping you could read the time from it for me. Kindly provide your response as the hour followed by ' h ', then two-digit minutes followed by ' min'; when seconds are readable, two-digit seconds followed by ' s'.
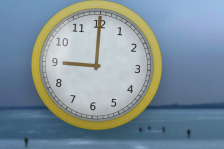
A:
9 h 00 min
